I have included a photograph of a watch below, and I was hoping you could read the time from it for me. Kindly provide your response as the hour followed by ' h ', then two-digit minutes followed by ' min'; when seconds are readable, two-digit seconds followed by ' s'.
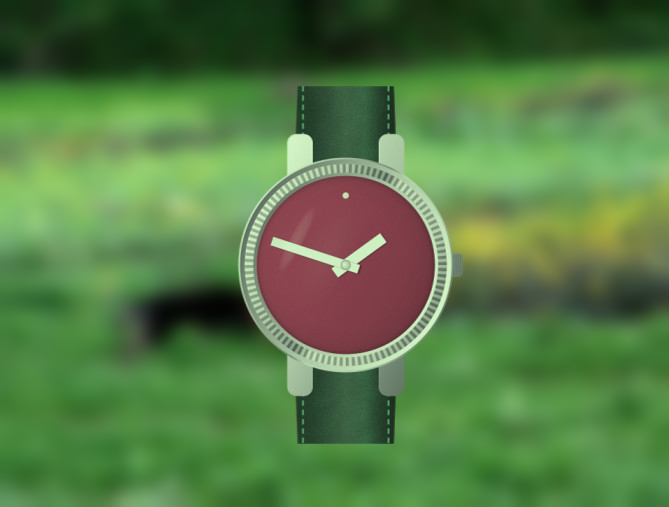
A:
1 h 48 min
